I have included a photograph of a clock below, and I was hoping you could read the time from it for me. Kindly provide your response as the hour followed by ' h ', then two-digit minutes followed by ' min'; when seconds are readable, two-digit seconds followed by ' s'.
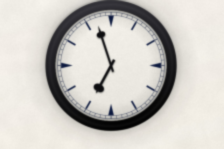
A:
6 h 57 min
